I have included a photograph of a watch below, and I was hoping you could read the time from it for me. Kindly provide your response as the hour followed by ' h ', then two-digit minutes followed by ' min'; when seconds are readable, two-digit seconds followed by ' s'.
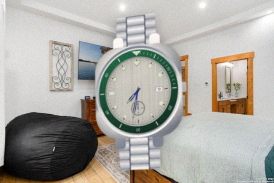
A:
7 h 32 min
